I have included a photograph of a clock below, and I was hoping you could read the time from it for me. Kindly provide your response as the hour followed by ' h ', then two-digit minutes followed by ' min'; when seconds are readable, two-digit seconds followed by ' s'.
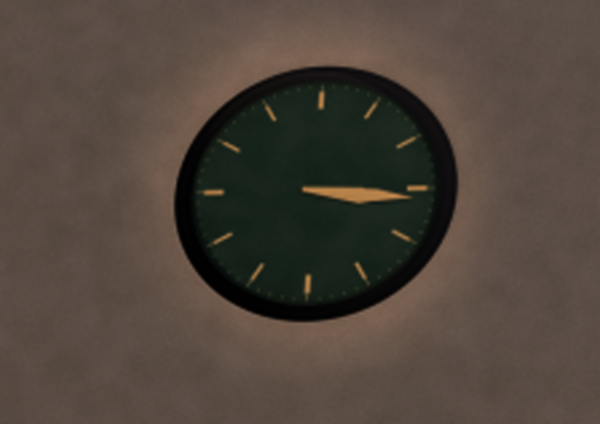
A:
3 h 16 min
